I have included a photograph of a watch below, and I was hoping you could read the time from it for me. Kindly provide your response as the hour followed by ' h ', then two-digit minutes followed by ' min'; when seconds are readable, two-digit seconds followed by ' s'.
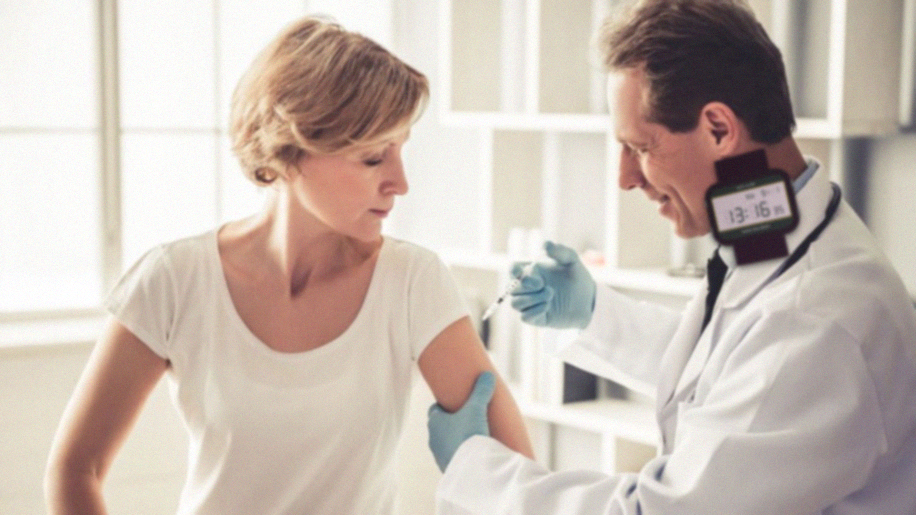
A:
13 h 16 min
